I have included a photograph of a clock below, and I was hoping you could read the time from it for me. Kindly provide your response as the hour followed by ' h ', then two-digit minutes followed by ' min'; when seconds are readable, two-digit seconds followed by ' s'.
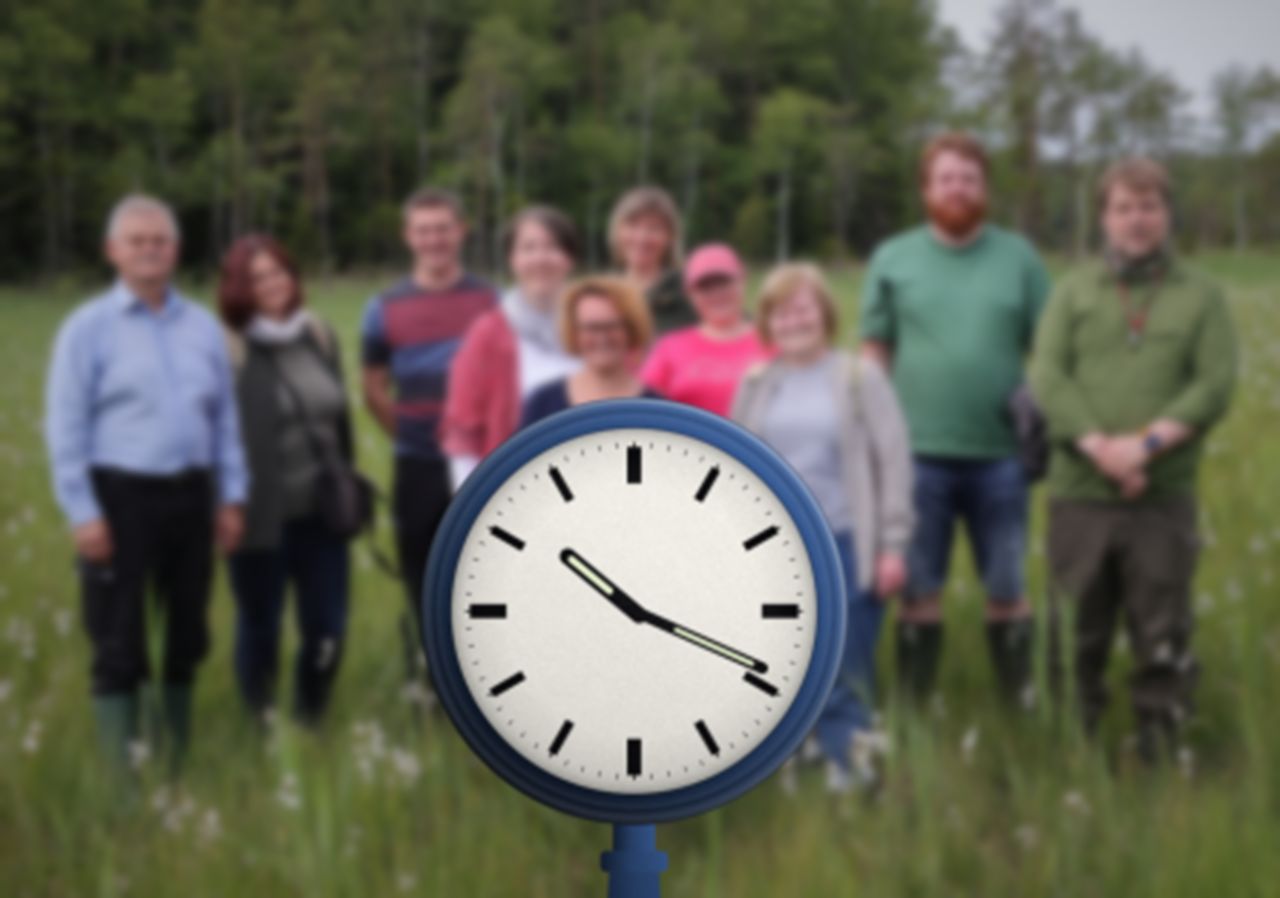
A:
10 h 19 min
